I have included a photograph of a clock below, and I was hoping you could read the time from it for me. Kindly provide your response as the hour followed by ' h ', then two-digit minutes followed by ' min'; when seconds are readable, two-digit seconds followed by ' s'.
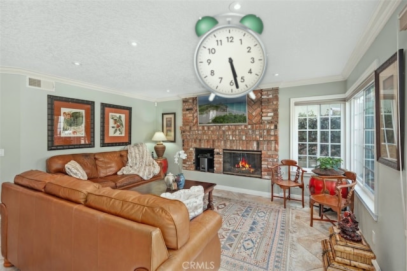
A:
5 h 28 min
